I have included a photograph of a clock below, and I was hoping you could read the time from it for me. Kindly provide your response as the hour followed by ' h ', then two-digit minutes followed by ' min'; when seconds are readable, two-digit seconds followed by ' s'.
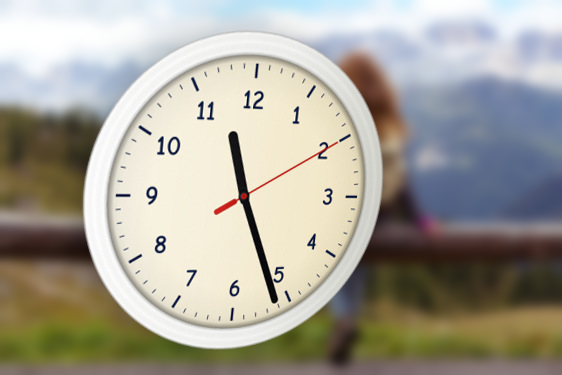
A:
11 h 26 min 10 s
